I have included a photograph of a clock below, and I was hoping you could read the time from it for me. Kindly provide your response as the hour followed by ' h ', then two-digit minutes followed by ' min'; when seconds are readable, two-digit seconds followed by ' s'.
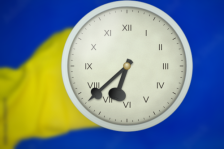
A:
6 h 38 min
